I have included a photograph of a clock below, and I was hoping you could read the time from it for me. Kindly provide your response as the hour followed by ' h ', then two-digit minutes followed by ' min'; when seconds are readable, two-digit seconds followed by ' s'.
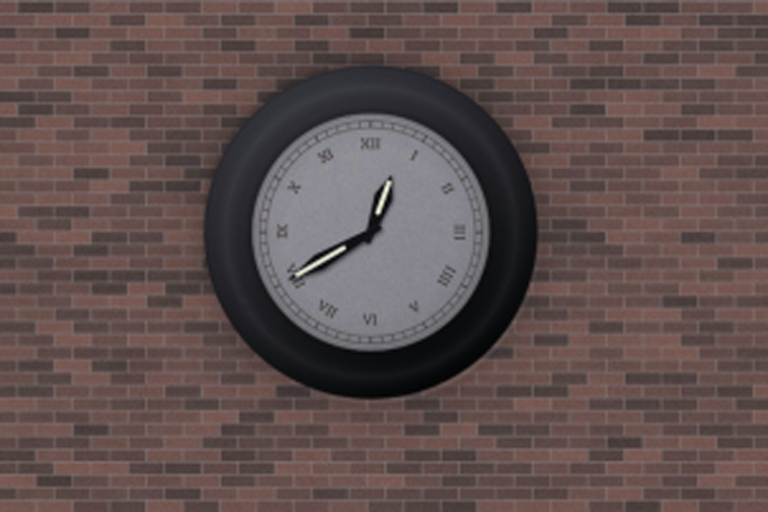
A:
12 h 40 min
